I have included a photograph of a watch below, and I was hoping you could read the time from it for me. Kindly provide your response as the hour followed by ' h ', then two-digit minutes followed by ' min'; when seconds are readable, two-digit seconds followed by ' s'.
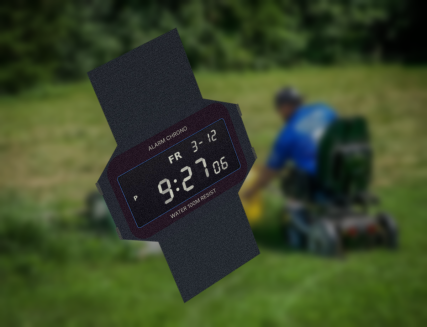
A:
9 h 27 min 06 s
